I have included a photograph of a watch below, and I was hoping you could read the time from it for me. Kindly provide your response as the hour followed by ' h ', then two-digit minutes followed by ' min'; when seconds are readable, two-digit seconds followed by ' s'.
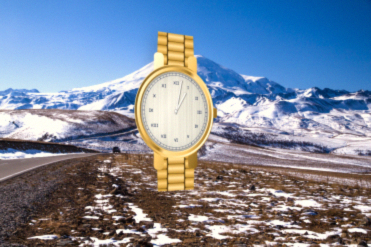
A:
1 h 02 min
